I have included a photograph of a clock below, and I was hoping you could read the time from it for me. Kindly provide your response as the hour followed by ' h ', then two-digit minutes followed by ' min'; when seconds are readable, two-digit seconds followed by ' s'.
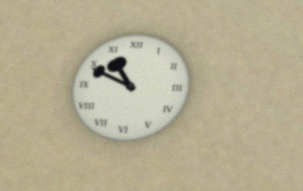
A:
10 h 49 min
